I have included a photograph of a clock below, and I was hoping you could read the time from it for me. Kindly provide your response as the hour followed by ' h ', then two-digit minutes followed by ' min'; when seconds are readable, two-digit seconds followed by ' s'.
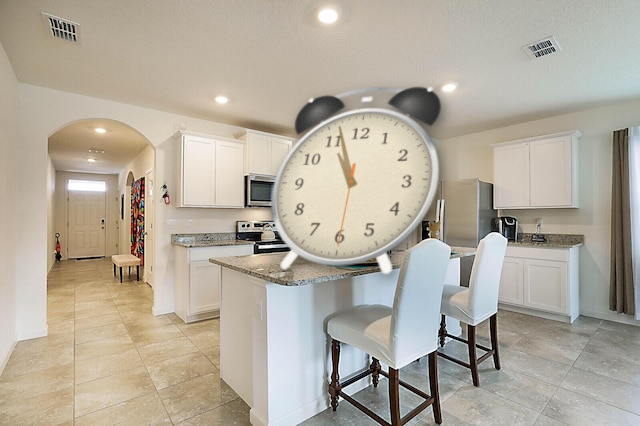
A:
10 h 56 min 30 s
